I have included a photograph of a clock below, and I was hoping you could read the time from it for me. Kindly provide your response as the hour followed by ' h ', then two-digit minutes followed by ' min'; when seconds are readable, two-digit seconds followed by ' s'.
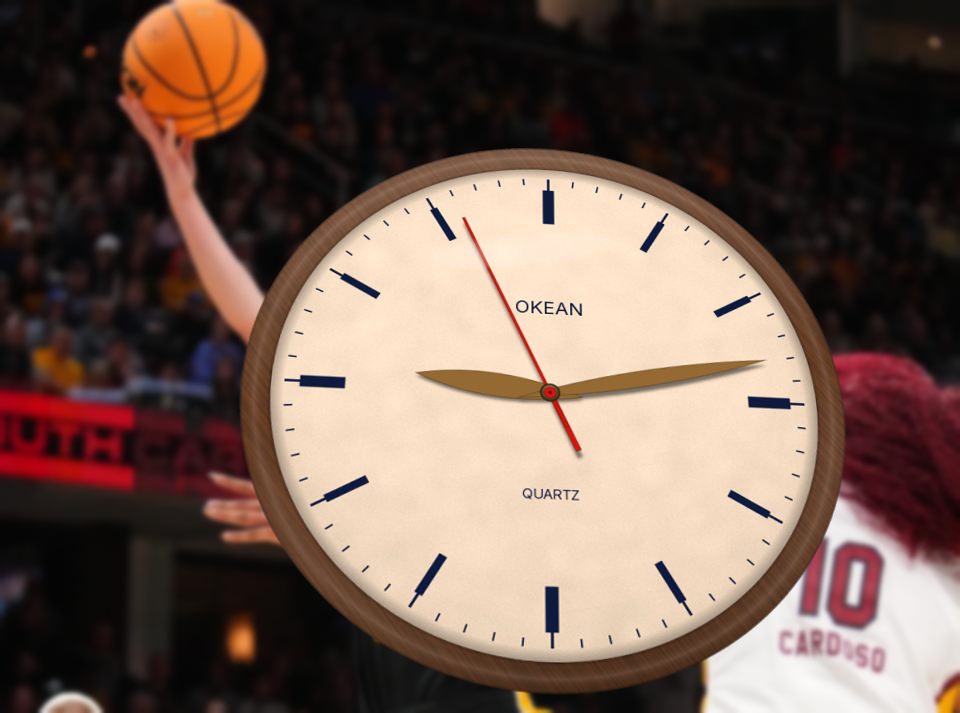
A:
9 h 12 min 56 s
